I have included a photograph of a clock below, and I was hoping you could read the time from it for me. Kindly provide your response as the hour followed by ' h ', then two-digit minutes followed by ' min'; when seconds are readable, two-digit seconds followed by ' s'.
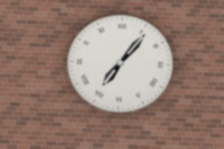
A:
7 h 06 min
